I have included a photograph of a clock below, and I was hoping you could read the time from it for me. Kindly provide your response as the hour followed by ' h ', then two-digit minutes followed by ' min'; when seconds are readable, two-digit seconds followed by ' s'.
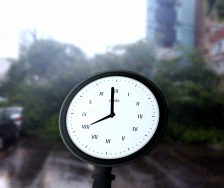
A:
7 h 59 min
